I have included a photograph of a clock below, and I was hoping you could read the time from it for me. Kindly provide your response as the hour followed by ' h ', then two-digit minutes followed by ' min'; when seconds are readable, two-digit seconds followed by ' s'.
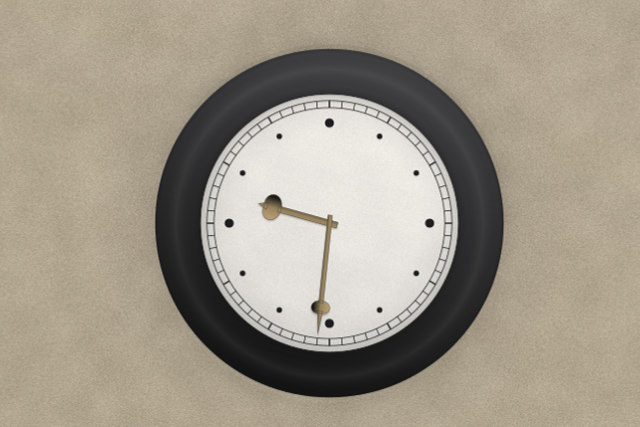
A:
9 h 31 min
